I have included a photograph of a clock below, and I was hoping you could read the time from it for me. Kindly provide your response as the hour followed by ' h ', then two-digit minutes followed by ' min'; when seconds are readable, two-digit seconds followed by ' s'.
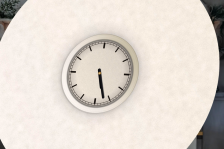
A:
5 h 27 min
